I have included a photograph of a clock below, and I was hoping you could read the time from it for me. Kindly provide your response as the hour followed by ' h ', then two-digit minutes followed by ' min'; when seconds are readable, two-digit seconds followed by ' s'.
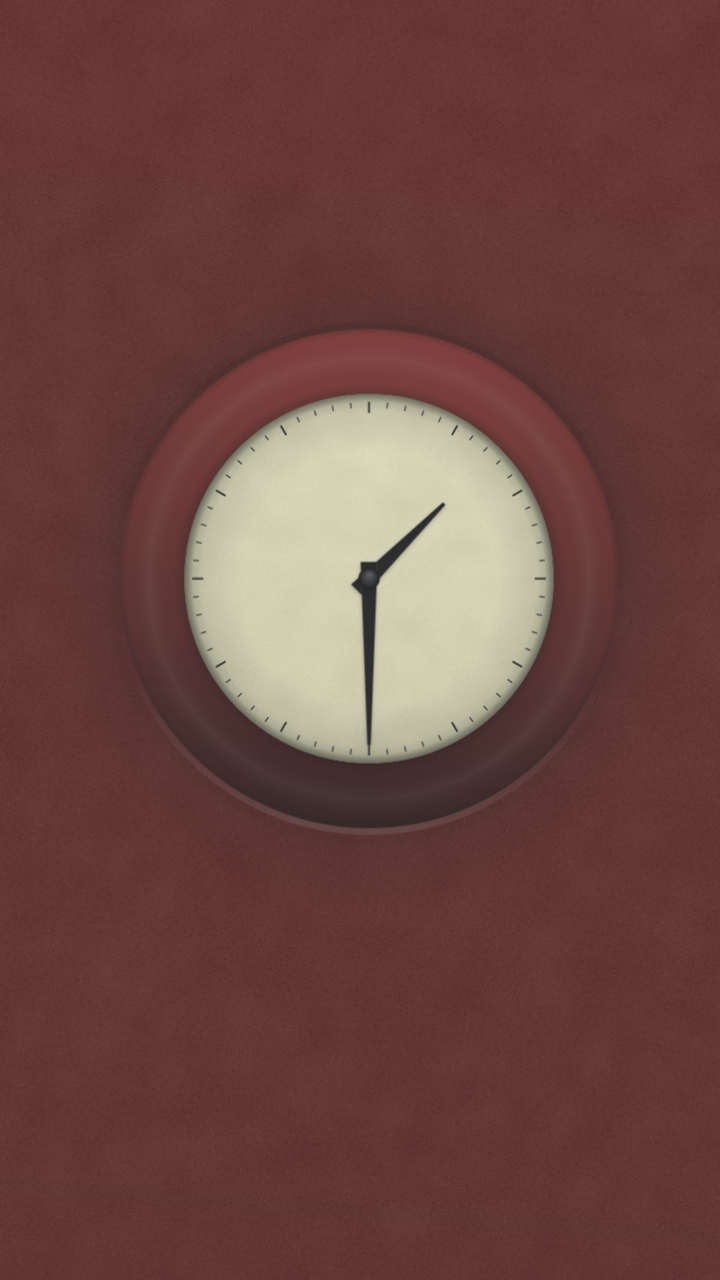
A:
1 h 30 min
